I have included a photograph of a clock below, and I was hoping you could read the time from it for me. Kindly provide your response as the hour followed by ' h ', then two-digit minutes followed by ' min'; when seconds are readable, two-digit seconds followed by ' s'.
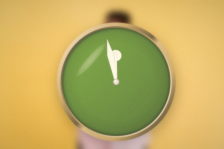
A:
11 h 58 min
